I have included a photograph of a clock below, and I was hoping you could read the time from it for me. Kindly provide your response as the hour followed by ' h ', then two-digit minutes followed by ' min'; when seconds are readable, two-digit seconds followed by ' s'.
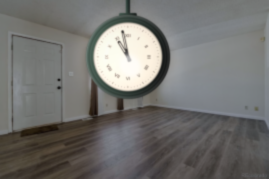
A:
10 h 58 min
